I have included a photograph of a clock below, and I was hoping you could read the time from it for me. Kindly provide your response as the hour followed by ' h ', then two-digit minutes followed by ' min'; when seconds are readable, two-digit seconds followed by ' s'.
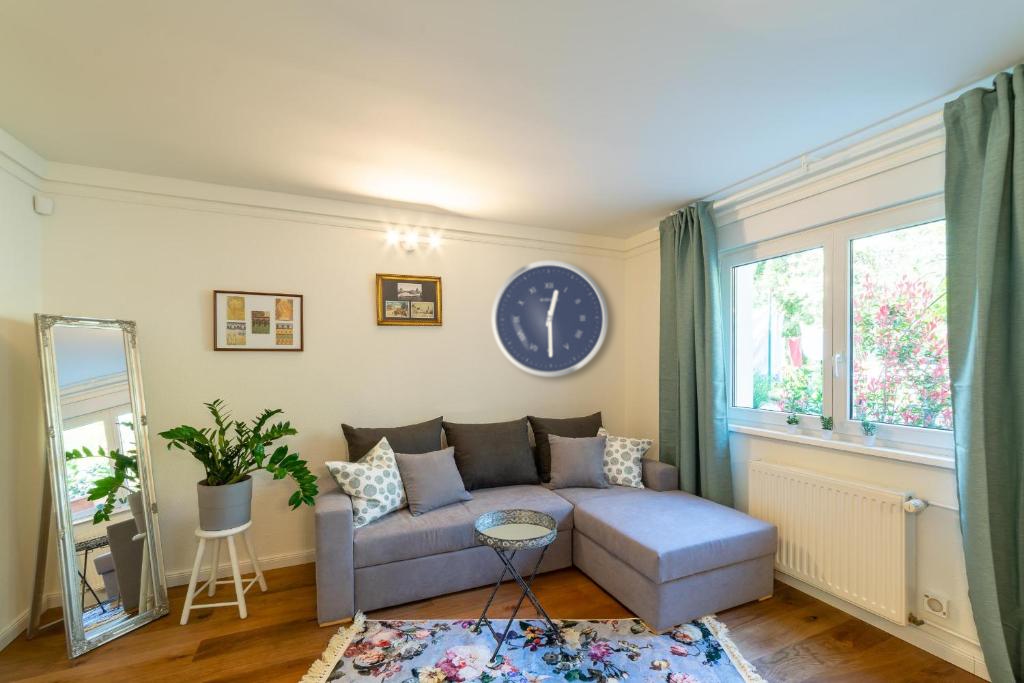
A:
12 h 30 min
